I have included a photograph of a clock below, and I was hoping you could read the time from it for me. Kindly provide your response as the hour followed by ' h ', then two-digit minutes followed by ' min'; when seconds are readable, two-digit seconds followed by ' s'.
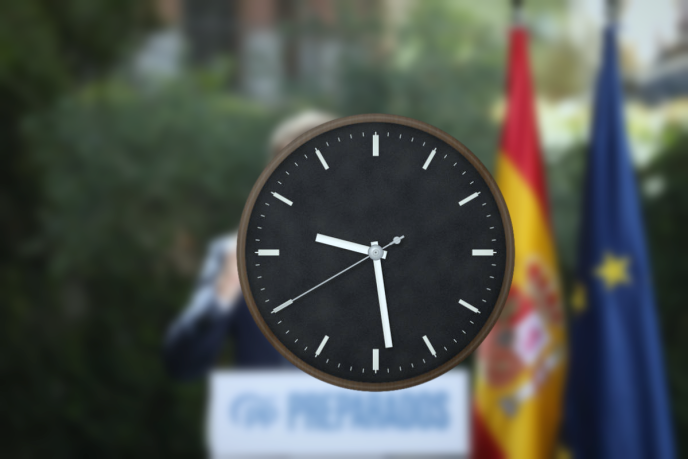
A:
9 h 28 min 40 s
